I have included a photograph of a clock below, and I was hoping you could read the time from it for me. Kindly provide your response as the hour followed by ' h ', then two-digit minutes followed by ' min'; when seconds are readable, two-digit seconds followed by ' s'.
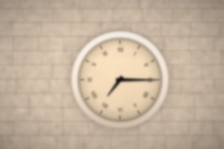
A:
7 h 15 min
